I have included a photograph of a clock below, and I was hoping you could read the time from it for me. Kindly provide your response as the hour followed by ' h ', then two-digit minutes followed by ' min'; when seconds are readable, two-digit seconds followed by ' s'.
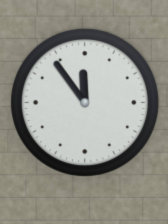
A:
11 h 54 min
